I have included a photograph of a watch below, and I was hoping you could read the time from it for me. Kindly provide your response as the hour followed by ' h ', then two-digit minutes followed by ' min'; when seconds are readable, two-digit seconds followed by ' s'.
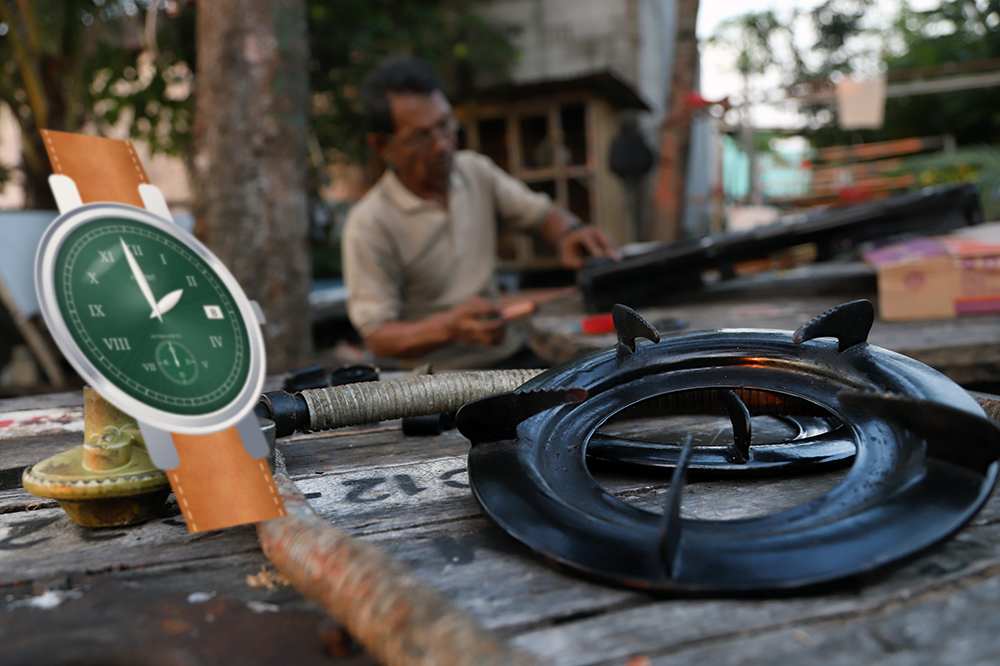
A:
1 h 59 min
